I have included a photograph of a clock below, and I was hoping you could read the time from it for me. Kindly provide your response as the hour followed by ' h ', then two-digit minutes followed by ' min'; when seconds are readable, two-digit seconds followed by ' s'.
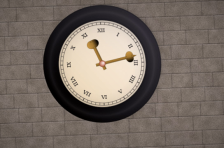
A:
11 h 13 min
